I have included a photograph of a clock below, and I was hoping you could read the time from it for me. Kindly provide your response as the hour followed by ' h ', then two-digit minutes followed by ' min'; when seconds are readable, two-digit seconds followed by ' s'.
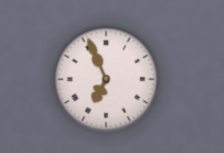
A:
6 h 56 min
